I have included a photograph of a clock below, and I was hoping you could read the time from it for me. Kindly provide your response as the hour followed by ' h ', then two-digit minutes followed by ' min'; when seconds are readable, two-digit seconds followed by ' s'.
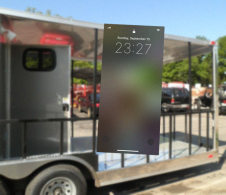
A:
23 h 27 min
